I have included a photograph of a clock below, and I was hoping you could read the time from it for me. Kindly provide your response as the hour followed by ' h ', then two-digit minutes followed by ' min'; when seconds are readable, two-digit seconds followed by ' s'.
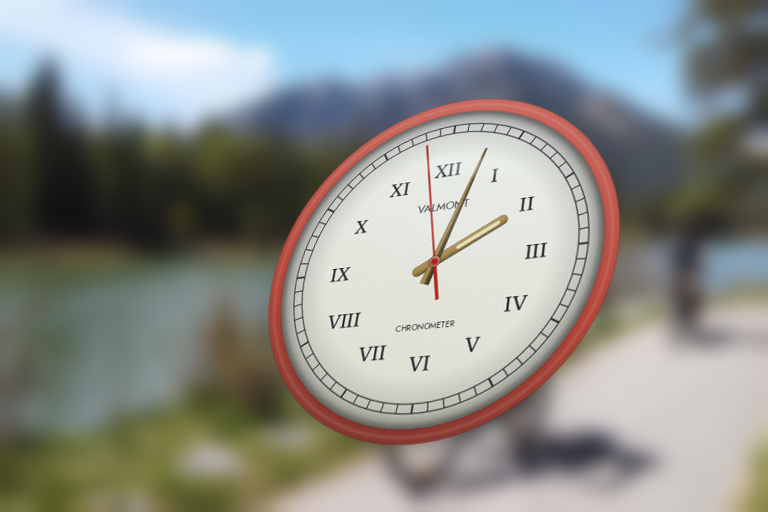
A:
2 h 02 min 58 s
